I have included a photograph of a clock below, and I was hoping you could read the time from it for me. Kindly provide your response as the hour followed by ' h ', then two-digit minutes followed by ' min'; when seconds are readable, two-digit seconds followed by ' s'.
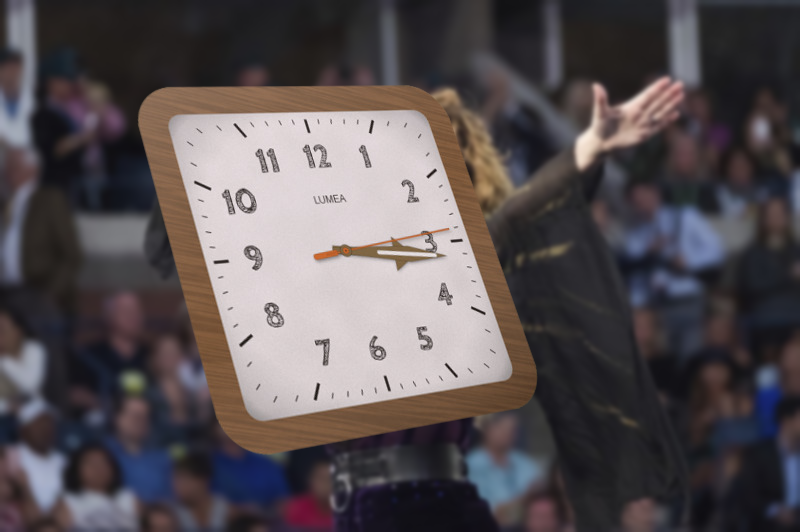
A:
3 h 16 min 14 s
